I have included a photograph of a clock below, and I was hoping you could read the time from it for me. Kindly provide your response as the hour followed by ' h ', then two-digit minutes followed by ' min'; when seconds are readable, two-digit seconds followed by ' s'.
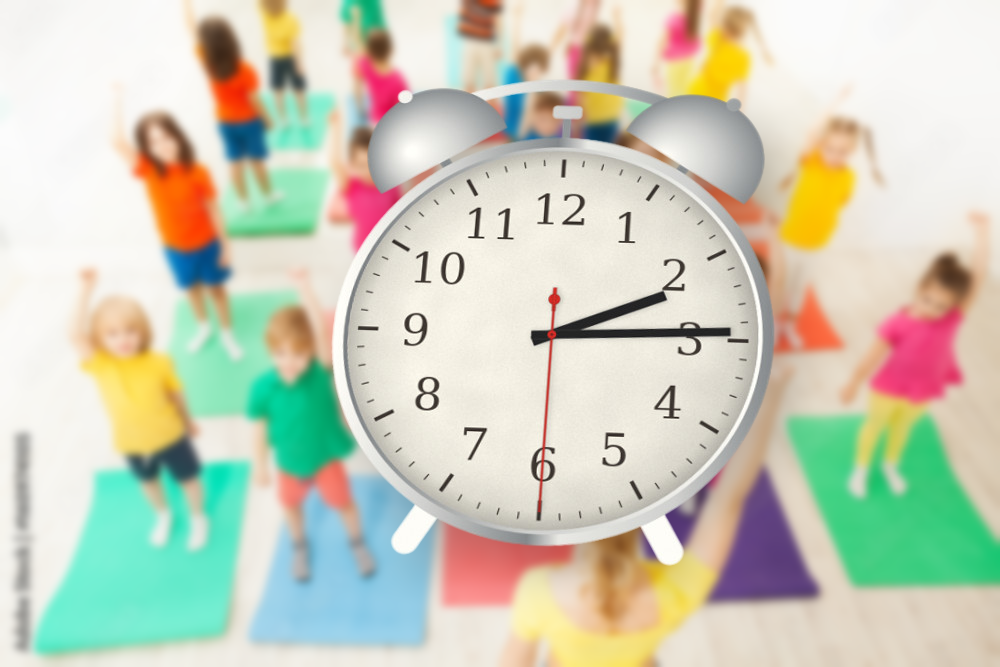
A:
2 h 14 min 30 s
